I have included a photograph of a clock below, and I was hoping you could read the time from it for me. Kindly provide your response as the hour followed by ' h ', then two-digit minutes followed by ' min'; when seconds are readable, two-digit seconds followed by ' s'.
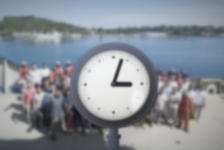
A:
3 h 03 min
